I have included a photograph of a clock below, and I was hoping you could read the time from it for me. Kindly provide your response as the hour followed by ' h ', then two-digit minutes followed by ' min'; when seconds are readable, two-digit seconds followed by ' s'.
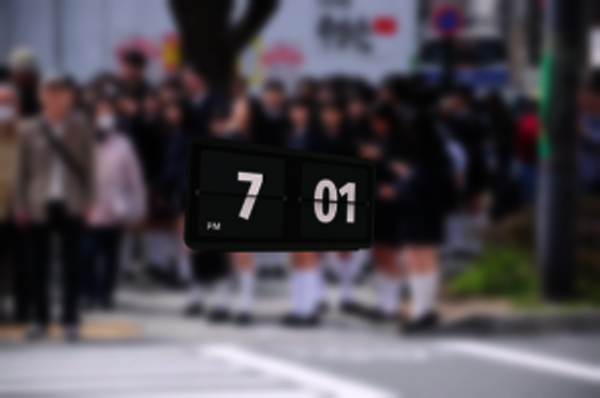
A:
7 h 01 min
